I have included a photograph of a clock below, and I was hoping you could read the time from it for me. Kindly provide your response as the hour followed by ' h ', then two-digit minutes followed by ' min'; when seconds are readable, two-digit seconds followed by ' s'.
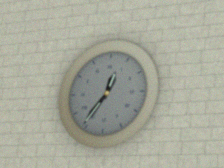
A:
12 h 36 min
